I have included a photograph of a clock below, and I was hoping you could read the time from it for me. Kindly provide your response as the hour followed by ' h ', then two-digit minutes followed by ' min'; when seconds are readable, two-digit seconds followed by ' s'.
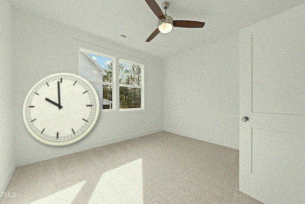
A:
9 h 59 min
